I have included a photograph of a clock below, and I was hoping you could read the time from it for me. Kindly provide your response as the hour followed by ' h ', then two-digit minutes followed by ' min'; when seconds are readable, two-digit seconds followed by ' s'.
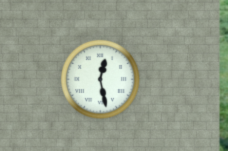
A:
12 h 28 min
